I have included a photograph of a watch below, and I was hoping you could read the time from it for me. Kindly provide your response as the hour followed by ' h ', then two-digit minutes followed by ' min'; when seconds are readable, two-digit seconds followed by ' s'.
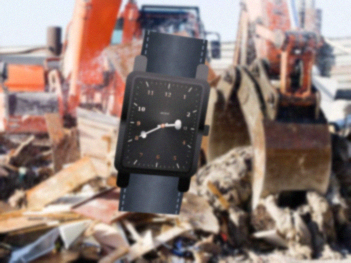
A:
2 h 40 min
